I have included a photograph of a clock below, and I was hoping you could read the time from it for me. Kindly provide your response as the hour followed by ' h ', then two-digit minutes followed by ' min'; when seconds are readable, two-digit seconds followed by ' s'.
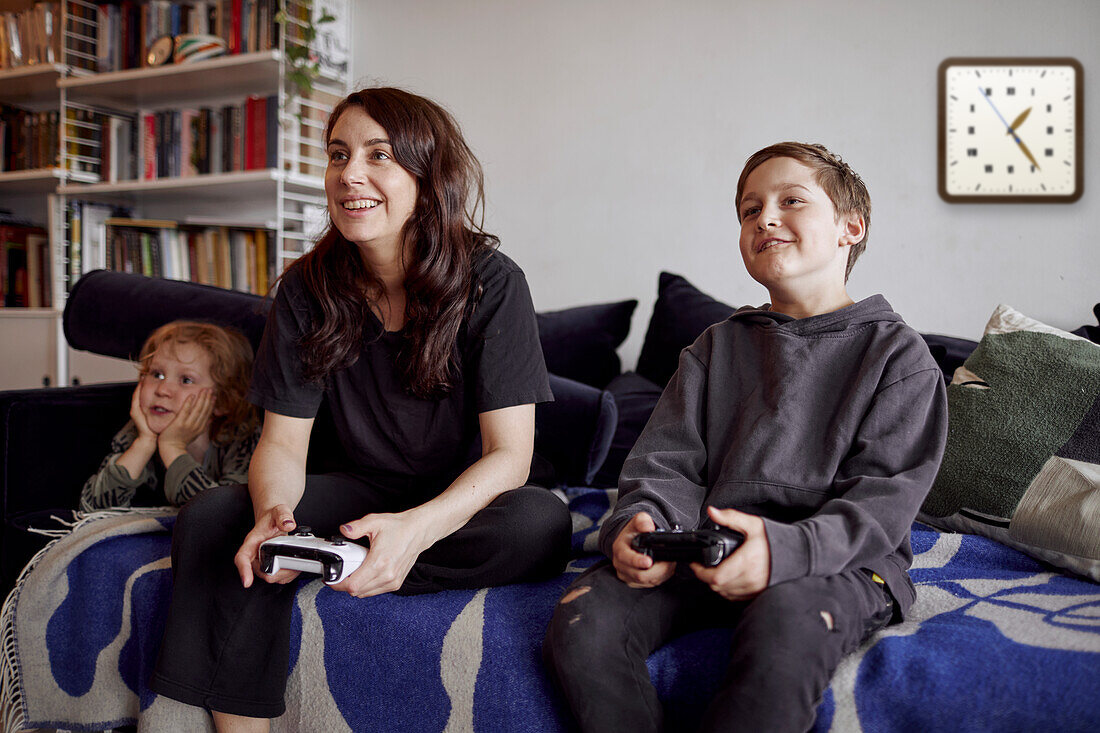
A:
1 h 23 min 54 s
